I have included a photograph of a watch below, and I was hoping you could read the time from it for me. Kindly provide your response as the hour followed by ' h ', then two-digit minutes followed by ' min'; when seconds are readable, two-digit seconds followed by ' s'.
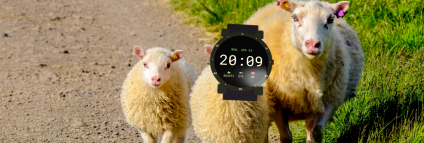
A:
20 h 09 min
